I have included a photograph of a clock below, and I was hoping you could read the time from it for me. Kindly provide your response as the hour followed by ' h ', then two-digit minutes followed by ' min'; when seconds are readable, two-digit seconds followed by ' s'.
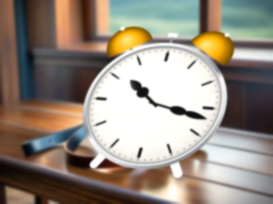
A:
10 h 17 min
